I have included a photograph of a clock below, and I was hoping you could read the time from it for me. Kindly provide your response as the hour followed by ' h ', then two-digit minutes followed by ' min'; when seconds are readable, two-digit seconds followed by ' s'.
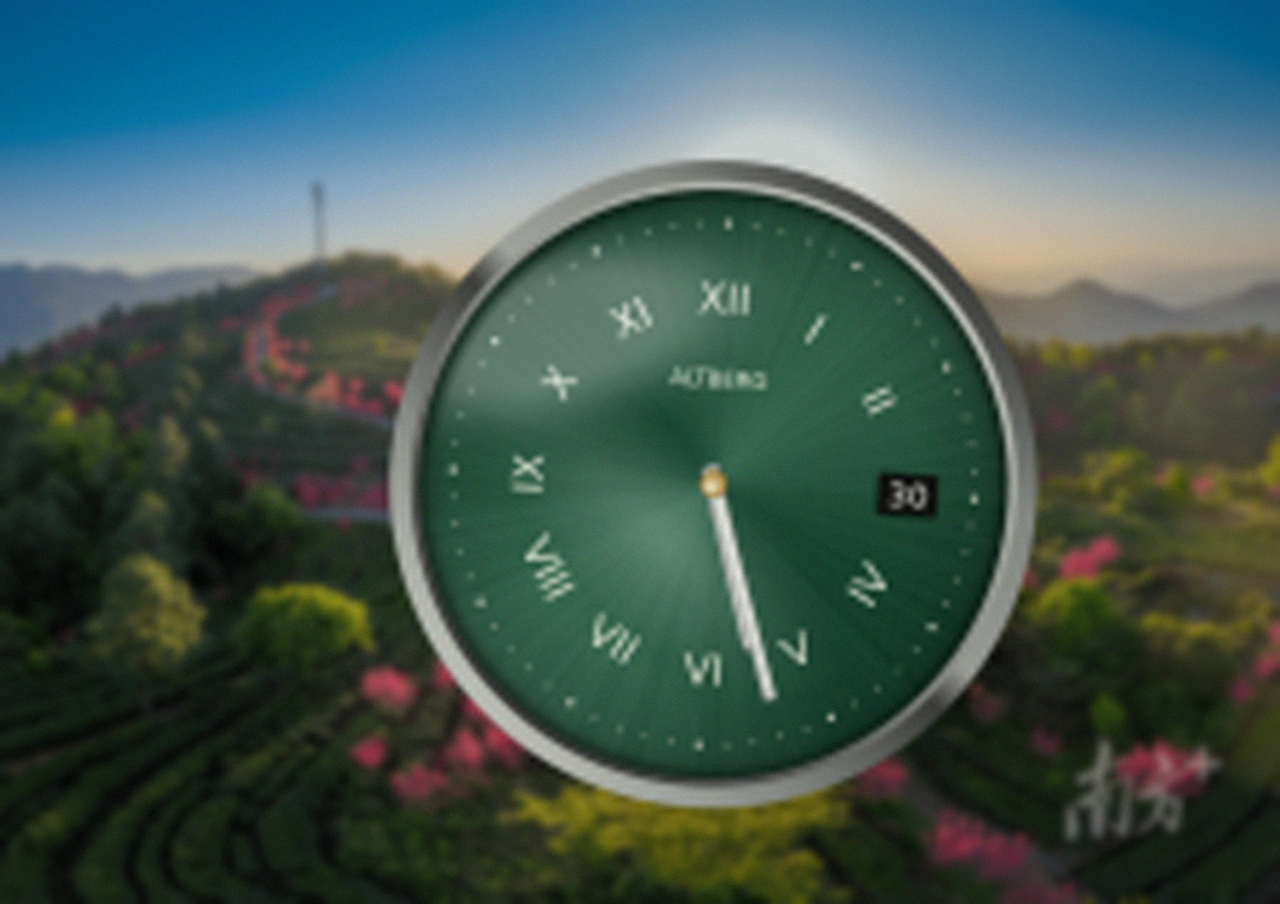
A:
5 h 27 min
